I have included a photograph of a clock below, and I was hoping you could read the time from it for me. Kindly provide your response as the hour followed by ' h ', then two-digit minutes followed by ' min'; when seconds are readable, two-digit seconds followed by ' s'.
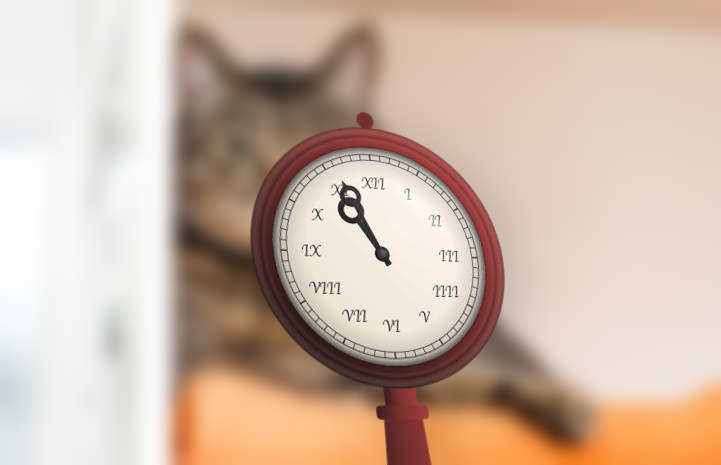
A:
10 h 56 min
